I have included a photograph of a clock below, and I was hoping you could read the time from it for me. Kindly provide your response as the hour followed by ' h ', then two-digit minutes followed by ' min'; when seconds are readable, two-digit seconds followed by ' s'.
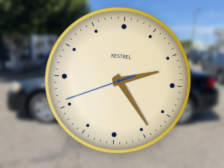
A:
2 h 23 min 41 s
